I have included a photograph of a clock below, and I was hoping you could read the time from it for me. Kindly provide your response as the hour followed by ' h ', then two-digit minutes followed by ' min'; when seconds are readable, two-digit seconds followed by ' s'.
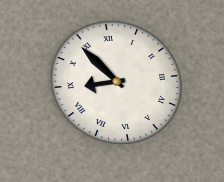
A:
8 h 54 min
